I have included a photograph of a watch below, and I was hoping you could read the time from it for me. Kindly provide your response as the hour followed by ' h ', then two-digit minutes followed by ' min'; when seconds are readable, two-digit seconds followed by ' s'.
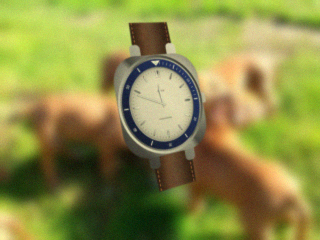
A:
11 h 49 min
